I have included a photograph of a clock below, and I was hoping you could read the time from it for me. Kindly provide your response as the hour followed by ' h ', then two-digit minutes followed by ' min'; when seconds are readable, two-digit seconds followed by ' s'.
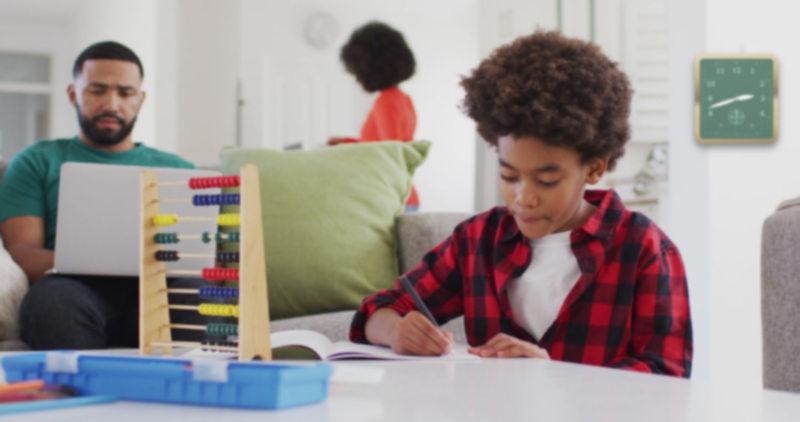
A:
2 h 42 min
